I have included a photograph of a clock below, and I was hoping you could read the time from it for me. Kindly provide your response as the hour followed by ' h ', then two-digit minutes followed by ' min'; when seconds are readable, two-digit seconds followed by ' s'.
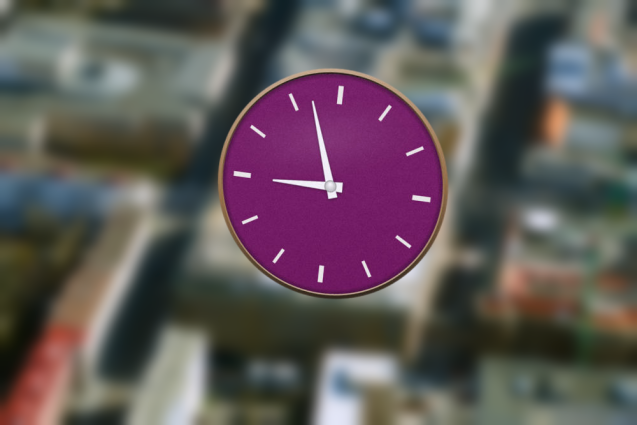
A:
8 h 57 min
